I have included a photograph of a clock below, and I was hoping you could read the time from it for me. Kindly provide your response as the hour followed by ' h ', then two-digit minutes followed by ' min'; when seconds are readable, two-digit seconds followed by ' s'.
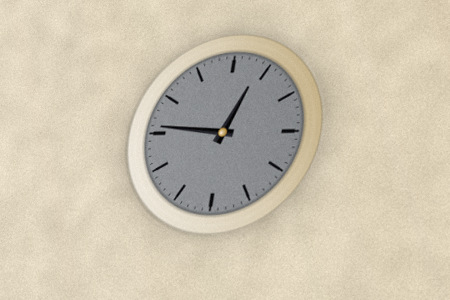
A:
12 h 46 min
